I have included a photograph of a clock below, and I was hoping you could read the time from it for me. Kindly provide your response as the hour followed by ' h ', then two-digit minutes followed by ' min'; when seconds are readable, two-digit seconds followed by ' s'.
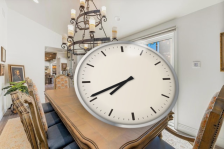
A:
7 h 41 min
